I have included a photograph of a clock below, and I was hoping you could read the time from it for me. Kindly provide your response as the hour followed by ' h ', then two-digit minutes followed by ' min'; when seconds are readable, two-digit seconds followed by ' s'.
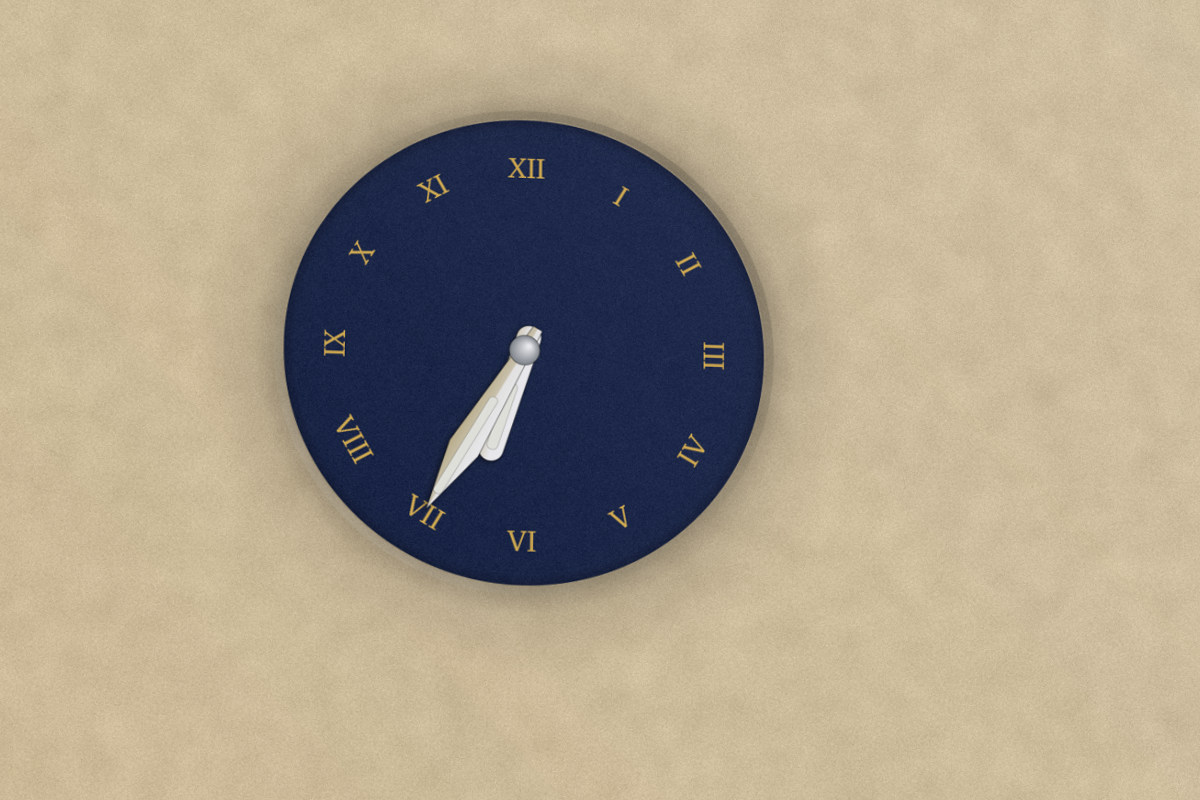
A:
6 h 35 min
